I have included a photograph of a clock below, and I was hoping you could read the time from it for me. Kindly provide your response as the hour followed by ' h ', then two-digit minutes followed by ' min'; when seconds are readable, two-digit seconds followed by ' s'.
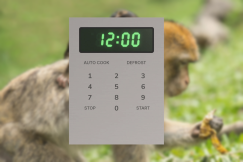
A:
12 h 00 min
